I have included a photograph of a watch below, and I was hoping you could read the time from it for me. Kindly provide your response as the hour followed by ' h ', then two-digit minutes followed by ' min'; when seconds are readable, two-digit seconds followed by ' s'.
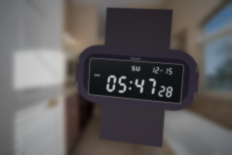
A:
5 h 47 min 28 s
